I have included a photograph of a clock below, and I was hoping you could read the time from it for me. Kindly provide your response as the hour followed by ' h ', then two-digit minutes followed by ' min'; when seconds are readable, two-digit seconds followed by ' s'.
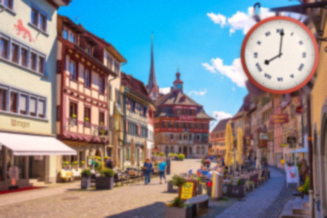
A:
8 h 01 min
